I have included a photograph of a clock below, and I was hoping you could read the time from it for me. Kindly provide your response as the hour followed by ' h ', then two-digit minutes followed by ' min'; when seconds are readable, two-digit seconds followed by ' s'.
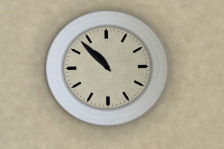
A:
10 h 53 min
